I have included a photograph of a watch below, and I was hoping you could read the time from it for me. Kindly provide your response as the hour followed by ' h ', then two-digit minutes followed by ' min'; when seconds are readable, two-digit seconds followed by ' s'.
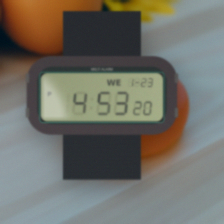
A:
4 h 53 min 20 s
